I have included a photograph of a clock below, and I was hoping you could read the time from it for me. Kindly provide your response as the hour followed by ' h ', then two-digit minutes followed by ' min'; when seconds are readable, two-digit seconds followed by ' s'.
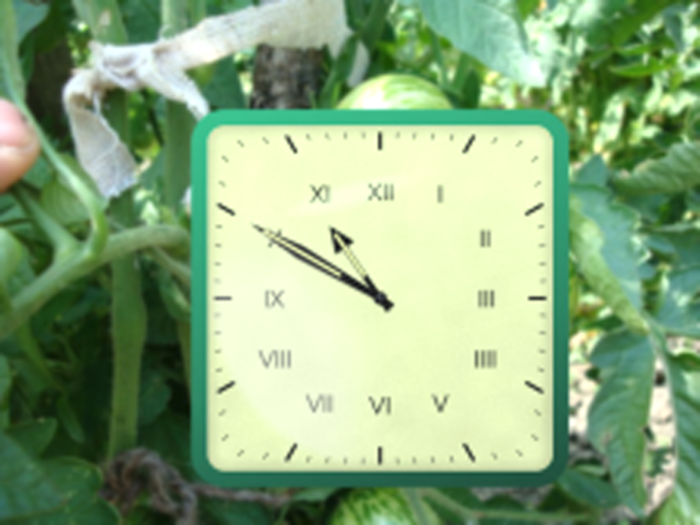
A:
10 h 50 min
